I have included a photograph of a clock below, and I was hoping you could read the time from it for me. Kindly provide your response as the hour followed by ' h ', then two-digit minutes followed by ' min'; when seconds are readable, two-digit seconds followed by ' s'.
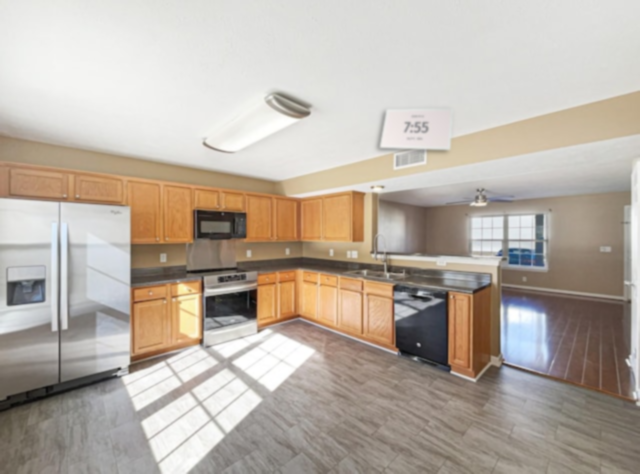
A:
7 h 55 min
